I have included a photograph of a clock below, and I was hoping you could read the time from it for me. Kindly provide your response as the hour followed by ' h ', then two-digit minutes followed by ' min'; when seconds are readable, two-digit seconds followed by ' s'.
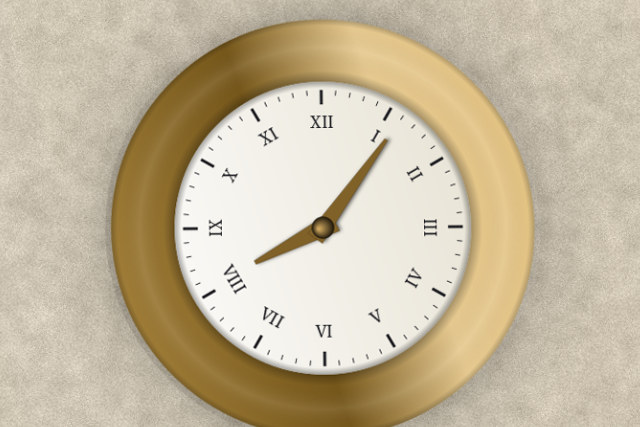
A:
8 h 06 min
